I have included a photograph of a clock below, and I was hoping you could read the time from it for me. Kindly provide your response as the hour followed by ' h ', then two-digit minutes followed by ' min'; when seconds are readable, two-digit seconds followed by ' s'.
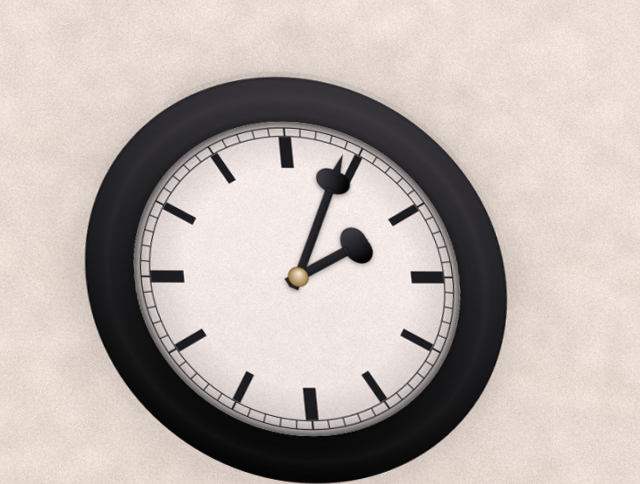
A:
2 h 04 min
